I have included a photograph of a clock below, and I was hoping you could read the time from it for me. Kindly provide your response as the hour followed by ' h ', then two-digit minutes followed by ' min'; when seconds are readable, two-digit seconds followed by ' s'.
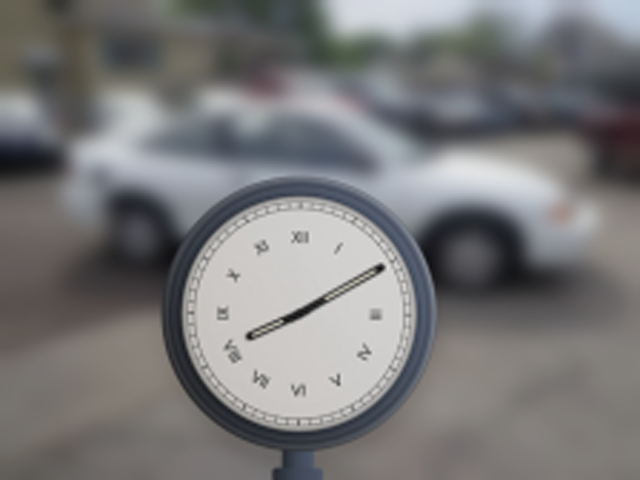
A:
8 h 10 min
